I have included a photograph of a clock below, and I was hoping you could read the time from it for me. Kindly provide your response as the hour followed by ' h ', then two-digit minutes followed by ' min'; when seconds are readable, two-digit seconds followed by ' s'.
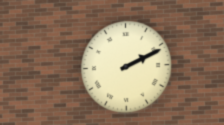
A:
2 h 11 min
